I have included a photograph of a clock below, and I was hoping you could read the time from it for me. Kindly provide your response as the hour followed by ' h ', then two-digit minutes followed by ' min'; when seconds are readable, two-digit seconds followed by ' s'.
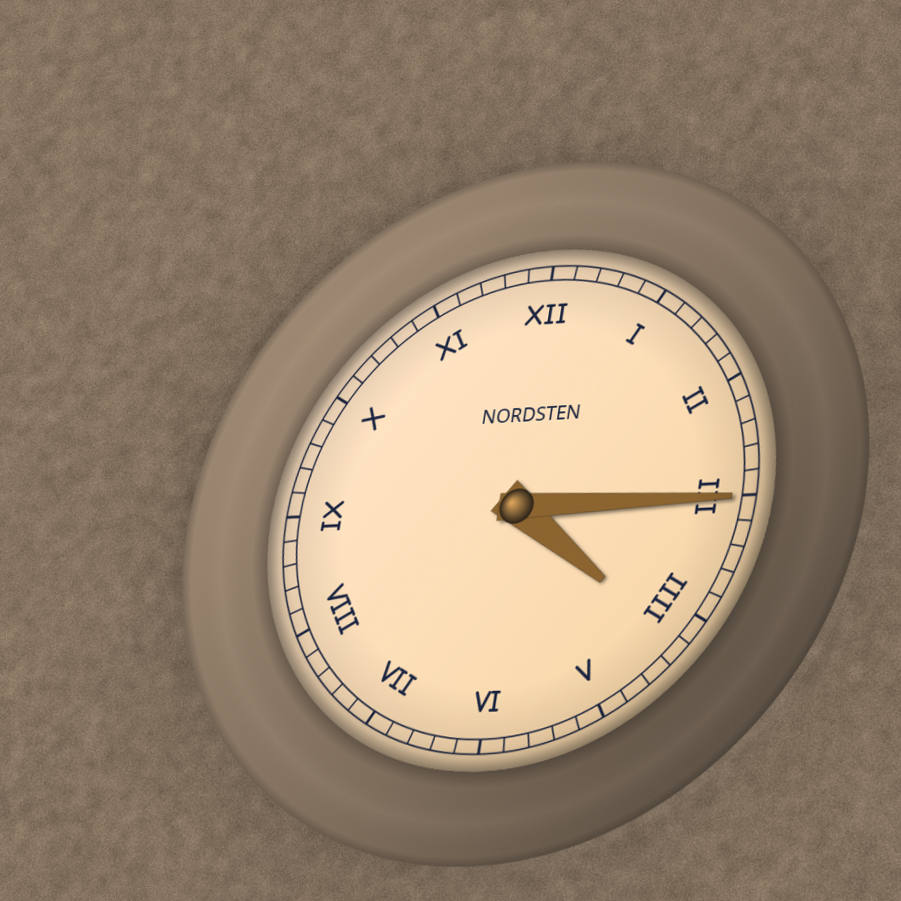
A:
4 h 15 min
